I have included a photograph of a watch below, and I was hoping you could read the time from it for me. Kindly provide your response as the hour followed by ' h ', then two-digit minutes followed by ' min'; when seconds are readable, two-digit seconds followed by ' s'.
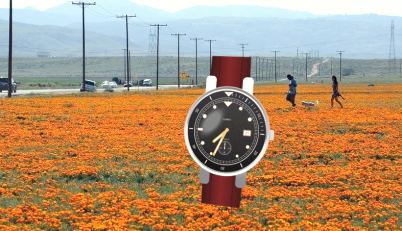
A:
7 h 34 min
